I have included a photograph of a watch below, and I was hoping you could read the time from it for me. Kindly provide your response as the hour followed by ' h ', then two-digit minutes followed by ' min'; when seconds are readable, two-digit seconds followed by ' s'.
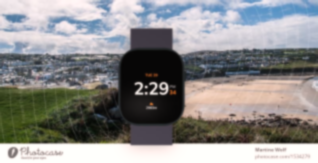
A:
2 h 29 min
